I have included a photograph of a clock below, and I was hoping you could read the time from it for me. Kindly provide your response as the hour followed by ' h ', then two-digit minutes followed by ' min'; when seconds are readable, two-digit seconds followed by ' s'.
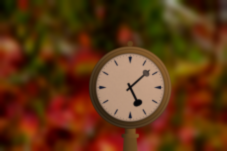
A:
5 h 08 min
